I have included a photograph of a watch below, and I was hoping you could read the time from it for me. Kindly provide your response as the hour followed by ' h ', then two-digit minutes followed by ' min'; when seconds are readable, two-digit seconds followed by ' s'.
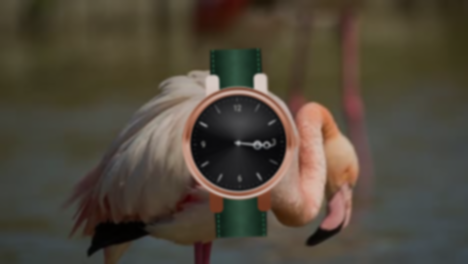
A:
3 h 16 min
